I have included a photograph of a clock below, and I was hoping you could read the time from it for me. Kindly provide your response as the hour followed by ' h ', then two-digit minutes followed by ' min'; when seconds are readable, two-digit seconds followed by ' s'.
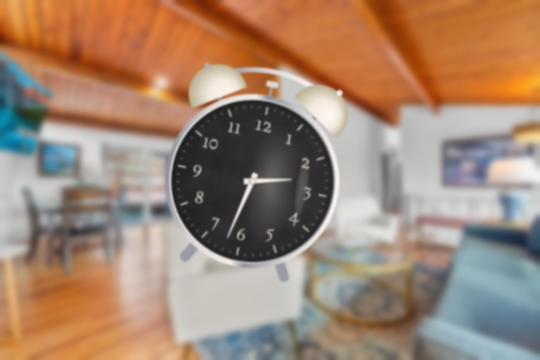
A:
2 h 32 min
